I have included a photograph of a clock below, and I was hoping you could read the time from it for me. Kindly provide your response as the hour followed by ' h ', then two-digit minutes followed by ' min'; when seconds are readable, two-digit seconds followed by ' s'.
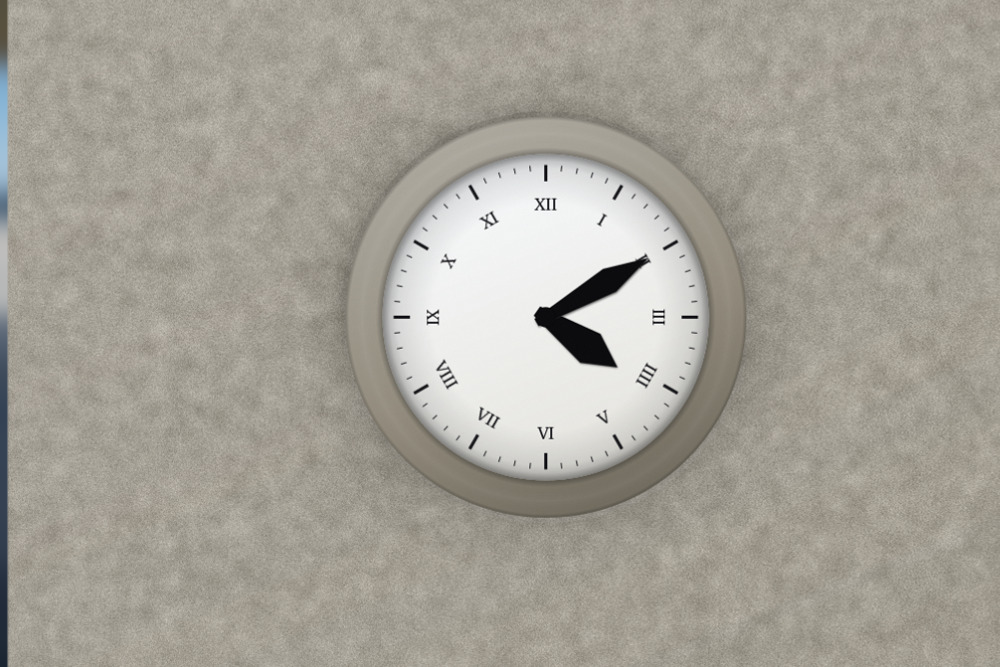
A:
4 h 10 min
